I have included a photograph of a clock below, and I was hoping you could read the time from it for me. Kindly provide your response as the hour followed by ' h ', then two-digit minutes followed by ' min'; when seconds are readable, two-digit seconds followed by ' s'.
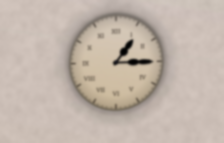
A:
1 h 15 min
